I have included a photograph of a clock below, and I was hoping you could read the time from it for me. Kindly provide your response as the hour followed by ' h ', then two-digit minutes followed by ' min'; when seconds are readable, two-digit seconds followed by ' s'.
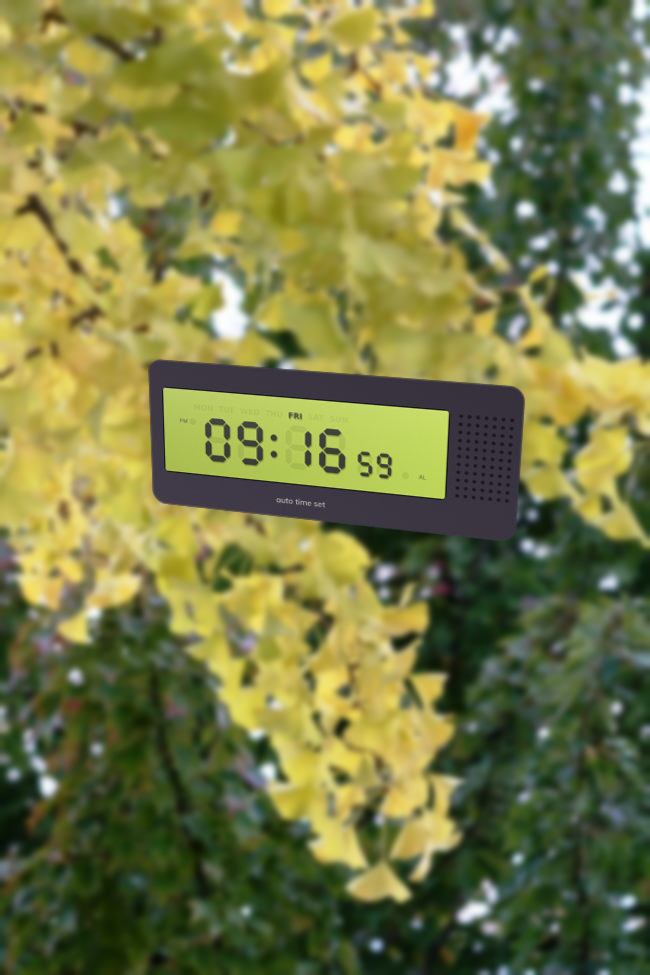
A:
9 h 16 min 59 s
